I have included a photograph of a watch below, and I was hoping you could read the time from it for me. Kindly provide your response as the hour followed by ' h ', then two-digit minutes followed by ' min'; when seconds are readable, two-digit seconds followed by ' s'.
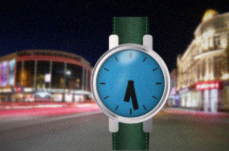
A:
6 h 28 min
